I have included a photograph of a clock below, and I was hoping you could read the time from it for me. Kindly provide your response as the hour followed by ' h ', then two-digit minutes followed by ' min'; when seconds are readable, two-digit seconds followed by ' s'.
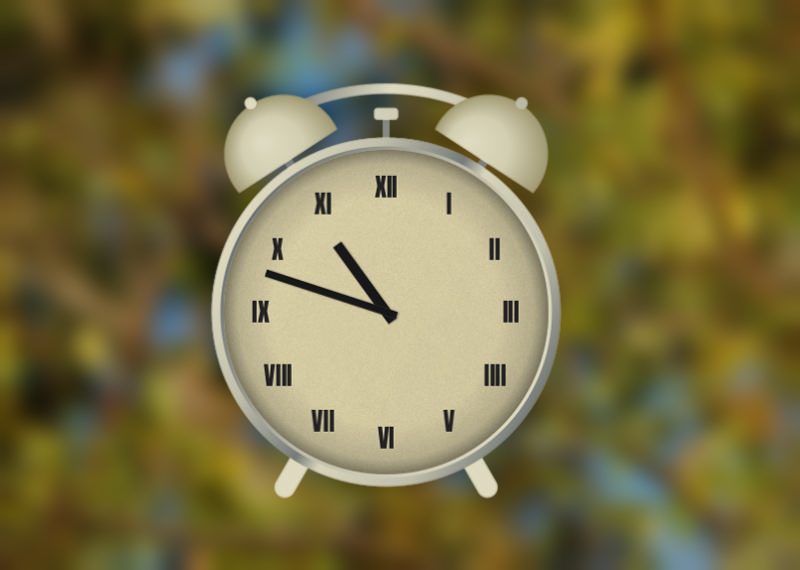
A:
10 h 48 min
